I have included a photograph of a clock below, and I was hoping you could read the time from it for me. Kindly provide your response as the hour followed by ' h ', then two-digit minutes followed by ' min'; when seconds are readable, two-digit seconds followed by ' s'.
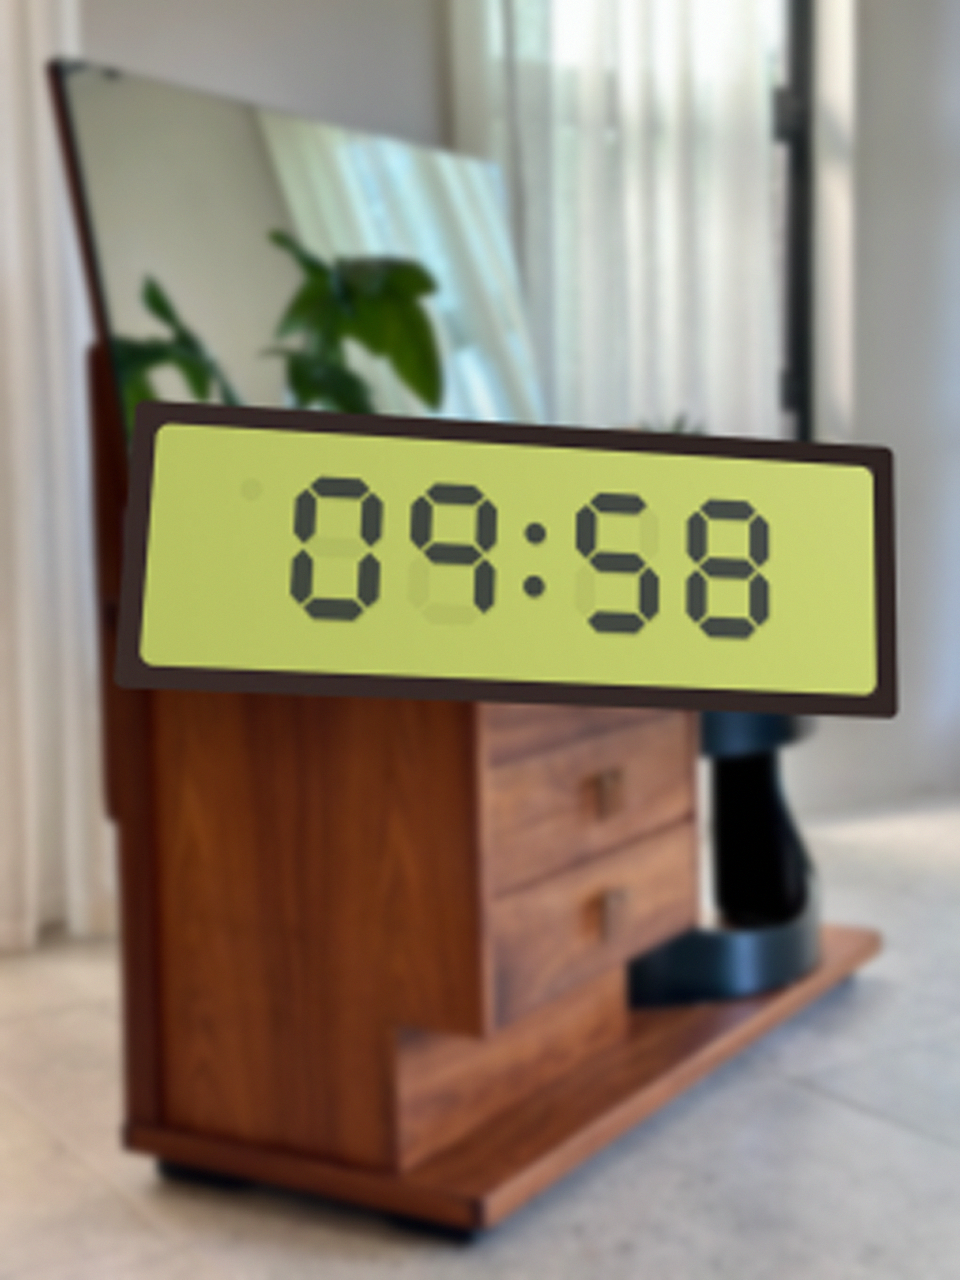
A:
9 h 58 min
